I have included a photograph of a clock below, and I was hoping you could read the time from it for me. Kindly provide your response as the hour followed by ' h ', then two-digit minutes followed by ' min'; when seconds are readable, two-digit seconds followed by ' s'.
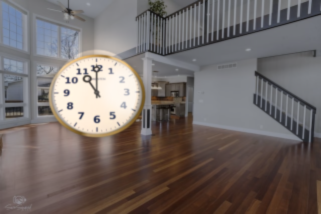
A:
11 h 00 min
